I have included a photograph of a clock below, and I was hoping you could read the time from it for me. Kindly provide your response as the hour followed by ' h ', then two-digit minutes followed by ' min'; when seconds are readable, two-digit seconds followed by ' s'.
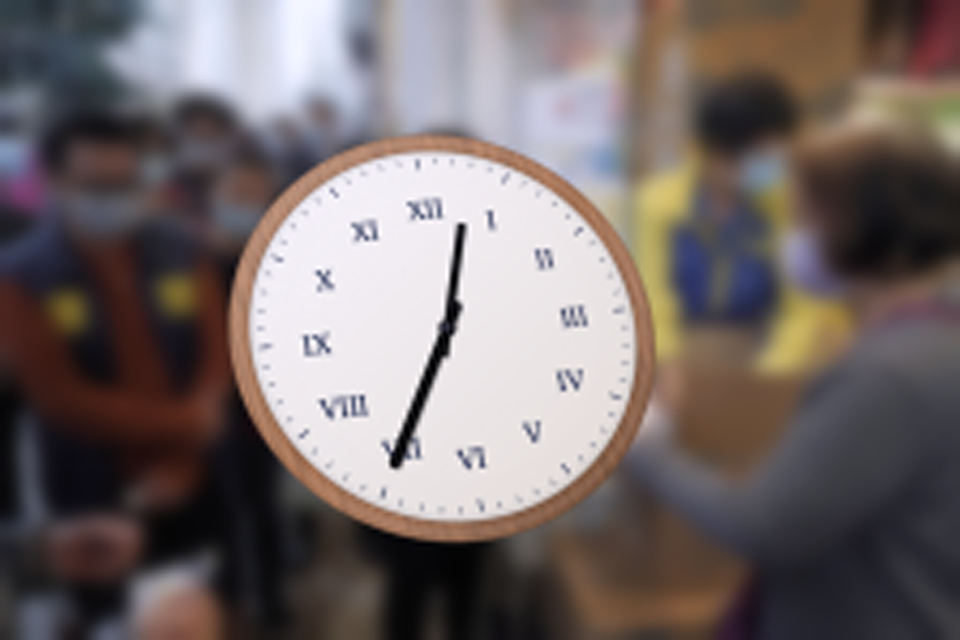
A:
12 h 35 min
